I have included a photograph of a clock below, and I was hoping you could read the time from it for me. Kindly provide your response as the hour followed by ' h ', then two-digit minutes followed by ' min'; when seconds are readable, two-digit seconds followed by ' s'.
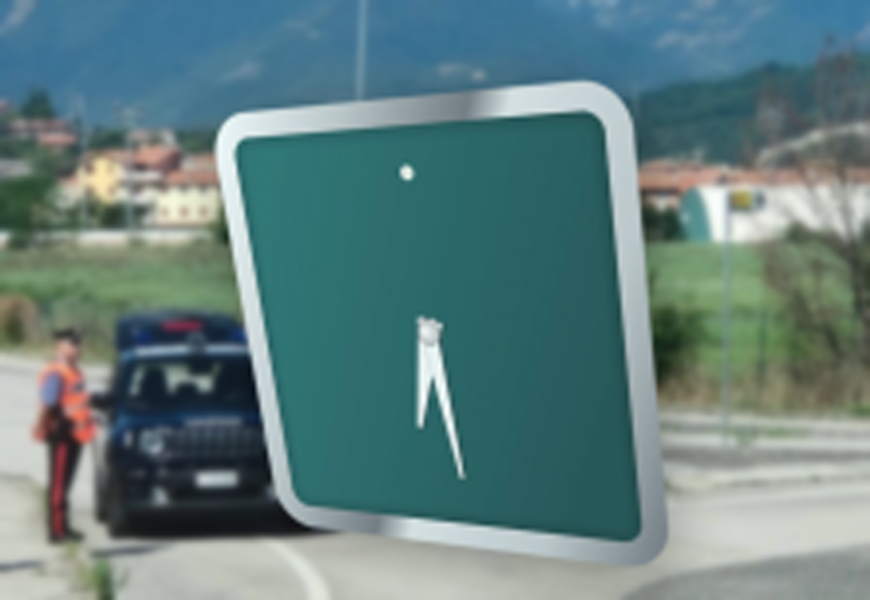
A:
6 h 29 min
